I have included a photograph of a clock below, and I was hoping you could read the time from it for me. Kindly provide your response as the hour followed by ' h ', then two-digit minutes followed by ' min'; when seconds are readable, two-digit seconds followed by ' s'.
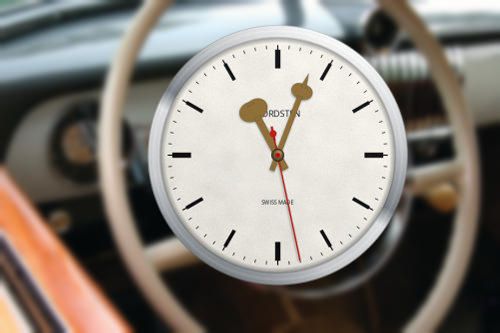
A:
11 h 03 min 28 s
